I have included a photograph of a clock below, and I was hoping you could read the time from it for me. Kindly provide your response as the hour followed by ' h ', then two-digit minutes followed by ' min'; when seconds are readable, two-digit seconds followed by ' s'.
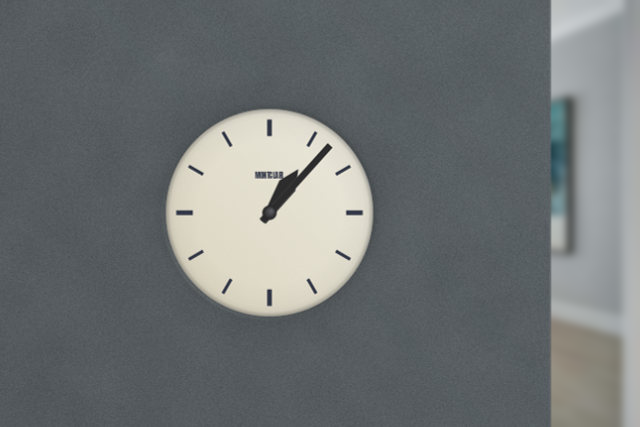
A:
1 h 07 min
